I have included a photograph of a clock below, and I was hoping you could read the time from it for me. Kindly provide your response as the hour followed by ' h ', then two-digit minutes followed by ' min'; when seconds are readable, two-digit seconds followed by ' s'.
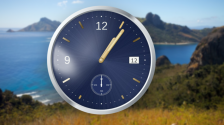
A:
1 h 06 min
